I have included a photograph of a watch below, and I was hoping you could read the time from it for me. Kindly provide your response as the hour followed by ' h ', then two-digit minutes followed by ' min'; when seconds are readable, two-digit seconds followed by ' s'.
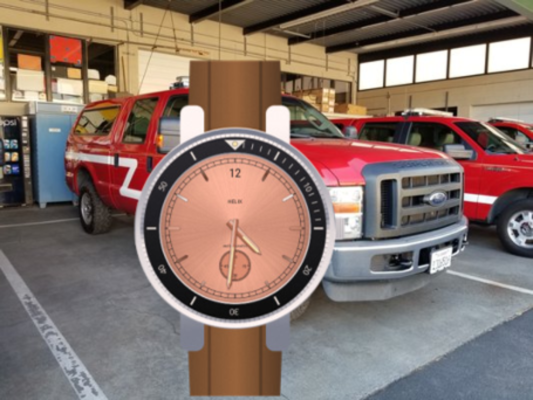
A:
4 h 31 min
